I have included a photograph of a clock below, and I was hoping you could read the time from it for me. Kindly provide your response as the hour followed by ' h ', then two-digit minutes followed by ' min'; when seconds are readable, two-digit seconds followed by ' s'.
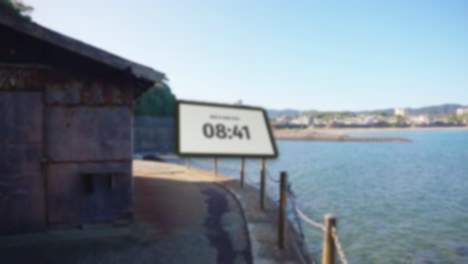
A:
8 h 41 min
